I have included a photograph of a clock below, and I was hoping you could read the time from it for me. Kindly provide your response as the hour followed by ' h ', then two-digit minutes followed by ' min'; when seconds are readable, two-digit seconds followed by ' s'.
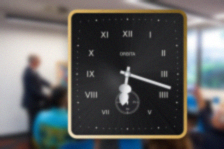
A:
6 h 18 min
